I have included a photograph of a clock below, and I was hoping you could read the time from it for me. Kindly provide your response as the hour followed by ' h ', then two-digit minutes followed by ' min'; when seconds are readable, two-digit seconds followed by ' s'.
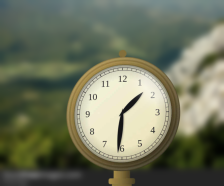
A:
1 h 31 min
